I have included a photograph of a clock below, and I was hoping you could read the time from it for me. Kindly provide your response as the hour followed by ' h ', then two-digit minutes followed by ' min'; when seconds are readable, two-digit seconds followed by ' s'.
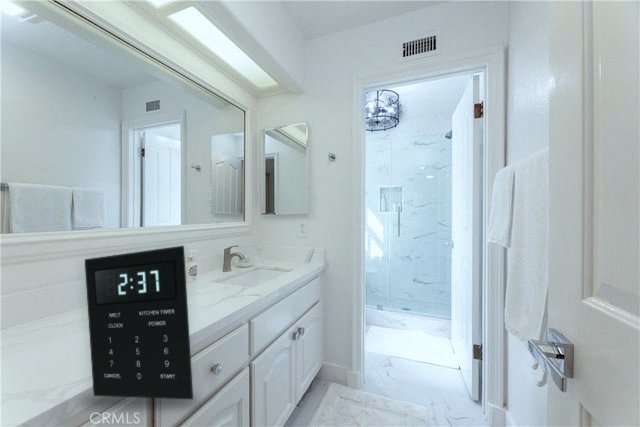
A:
2 h 37 min
